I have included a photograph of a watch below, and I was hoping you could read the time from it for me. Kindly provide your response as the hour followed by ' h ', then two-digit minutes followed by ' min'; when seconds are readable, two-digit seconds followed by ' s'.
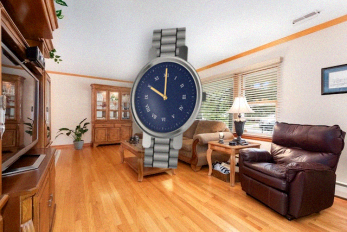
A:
10 h 00 min
